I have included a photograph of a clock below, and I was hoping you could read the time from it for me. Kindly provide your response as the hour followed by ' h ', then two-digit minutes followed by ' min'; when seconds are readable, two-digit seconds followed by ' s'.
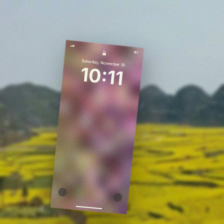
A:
10 h 11 min
